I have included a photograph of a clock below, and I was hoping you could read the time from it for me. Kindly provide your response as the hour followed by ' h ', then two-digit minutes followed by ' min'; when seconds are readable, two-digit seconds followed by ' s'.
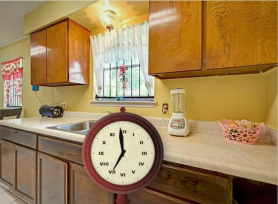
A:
6 h 59 min
